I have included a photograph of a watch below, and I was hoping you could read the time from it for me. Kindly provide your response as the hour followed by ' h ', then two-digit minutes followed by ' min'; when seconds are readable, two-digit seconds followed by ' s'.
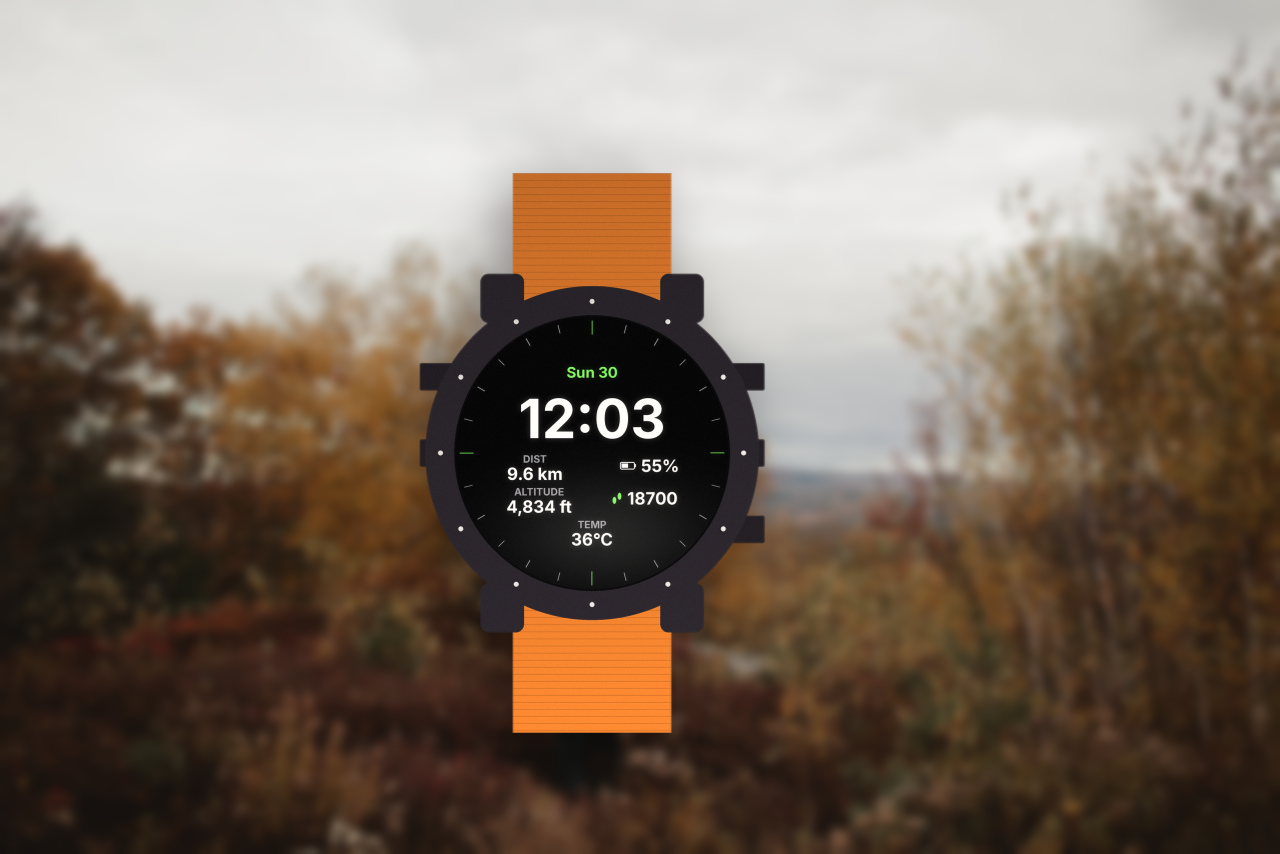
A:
12 h 03 min
